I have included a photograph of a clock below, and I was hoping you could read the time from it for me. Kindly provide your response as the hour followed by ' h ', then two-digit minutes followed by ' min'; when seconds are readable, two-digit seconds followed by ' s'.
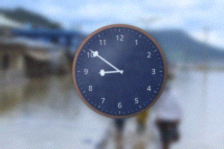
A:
8 h 51 min
